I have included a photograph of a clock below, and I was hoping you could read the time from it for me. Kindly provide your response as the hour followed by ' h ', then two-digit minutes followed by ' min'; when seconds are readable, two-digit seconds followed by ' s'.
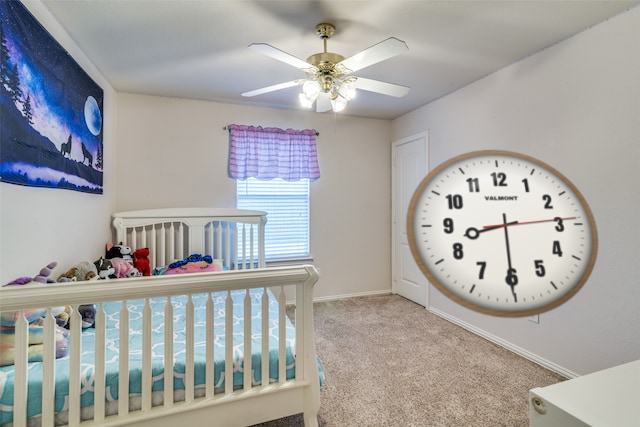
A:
8 h 30 min 14 s
